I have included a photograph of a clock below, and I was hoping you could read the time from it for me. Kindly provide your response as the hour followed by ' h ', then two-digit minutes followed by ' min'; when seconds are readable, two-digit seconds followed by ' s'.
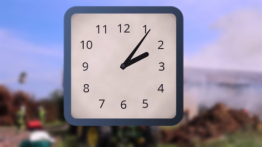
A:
2 h 06 min
